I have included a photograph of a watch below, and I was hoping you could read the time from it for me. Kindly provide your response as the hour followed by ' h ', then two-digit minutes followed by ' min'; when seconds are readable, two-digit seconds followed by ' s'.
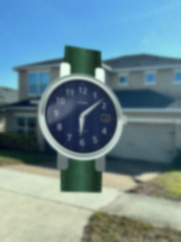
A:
6 h 08 min
